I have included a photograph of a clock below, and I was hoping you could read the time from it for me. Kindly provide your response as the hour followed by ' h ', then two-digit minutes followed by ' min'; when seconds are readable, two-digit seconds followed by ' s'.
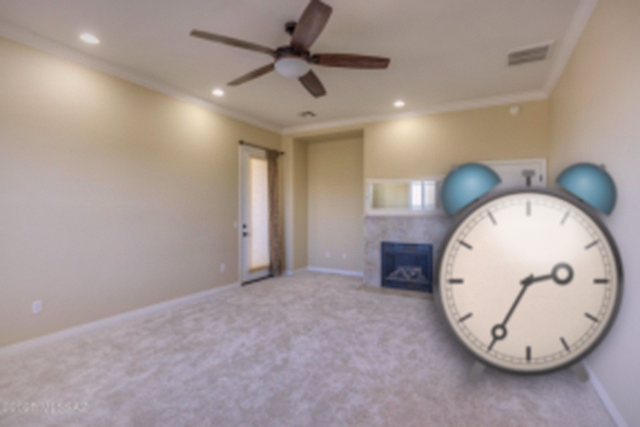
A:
2 h 35 min
